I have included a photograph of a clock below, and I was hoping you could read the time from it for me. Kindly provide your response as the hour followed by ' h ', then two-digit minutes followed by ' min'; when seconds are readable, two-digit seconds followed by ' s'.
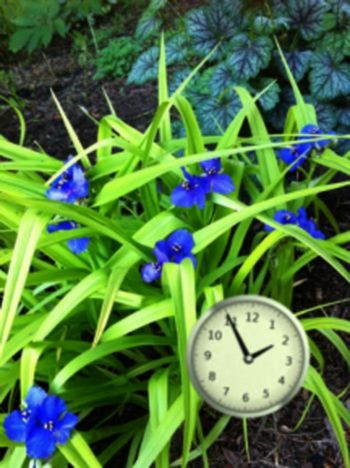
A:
1 h 55 min
